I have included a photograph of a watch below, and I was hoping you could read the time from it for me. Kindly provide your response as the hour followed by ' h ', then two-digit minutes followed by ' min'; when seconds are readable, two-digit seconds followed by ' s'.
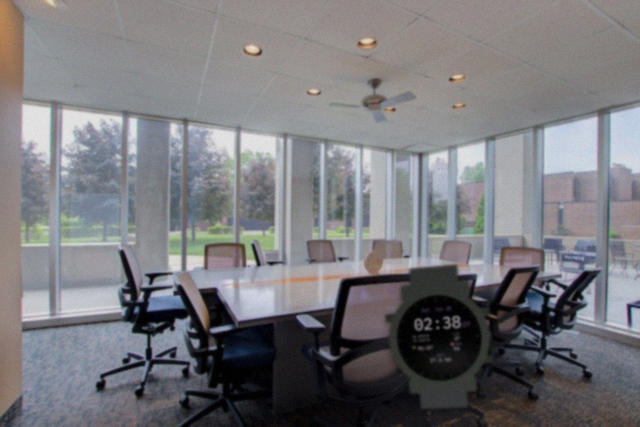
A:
2 h 38 min
